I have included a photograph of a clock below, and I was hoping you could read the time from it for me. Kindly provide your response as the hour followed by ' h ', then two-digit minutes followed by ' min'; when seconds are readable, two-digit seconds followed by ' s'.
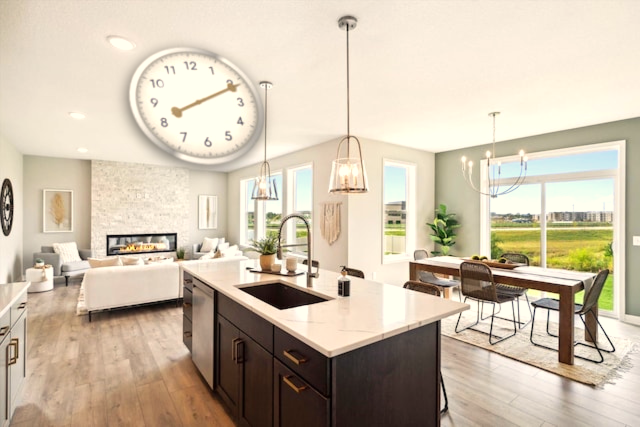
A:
8 h 11 min
